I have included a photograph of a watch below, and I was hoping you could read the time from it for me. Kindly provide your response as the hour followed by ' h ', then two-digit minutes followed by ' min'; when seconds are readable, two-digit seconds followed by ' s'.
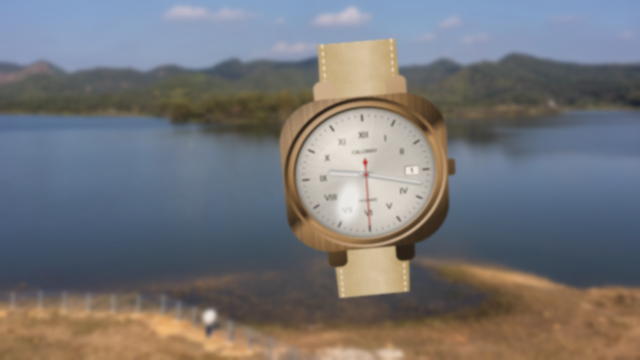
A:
9 h 17 min 30 s
